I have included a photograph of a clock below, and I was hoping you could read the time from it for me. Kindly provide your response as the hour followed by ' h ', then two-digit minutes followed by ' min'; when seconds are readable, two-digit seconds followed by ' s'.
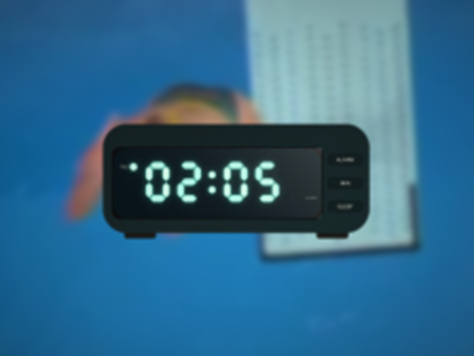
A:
2 h 05 min
